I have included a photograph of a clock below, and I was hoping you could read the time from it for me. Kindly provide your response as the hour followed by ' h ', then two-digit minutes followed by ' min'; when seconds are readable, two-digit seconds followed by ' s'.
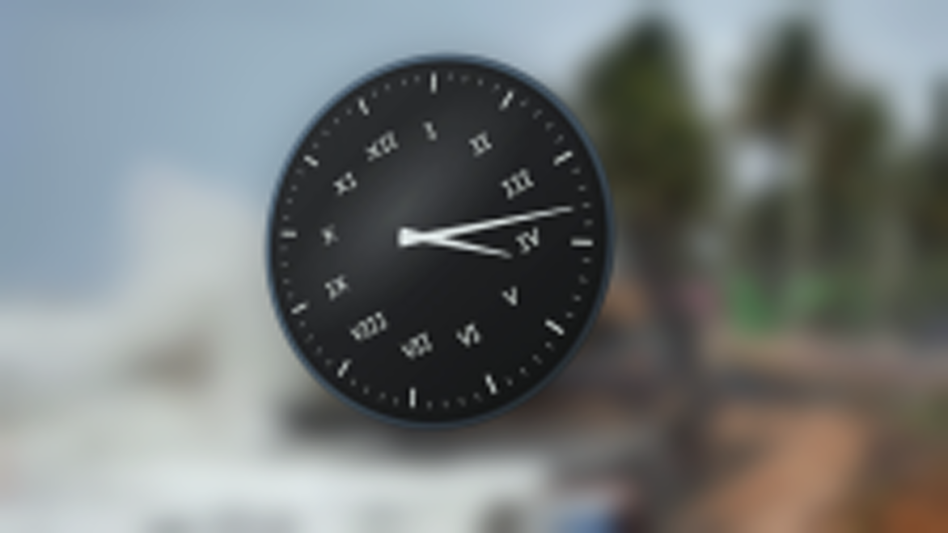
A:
4 h 18 min
